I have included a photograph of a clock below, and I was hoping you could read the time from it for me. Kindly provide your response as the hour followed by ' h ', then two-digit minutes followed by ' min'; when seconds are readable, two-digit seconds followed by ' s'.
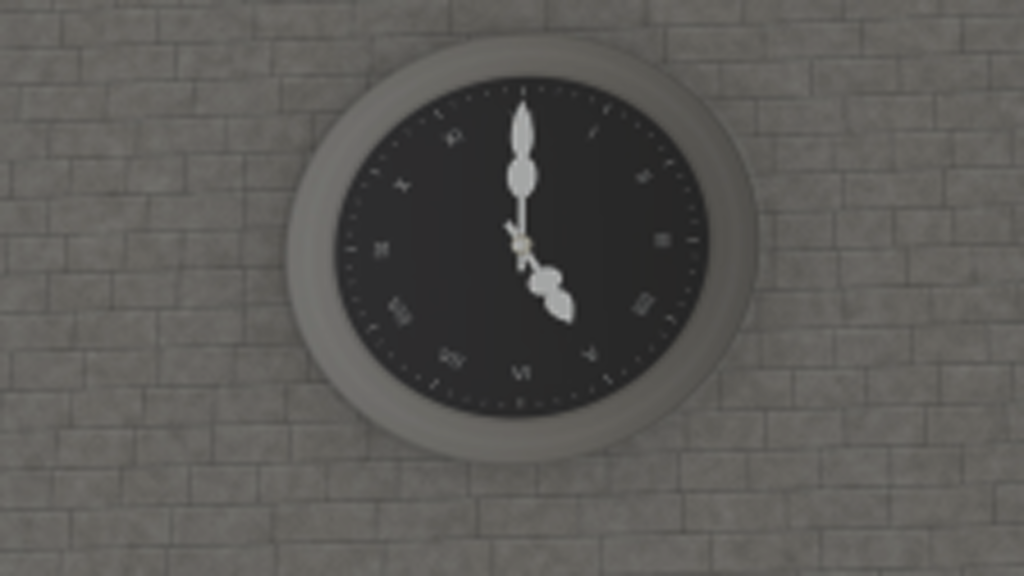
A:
5 h 00 min
